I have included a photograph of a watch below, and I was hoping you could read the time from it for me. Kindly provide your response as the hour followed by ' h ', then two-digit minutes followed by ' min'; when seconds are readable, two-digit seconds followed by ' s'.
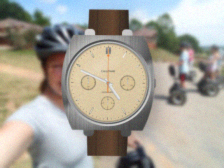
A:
4 h 49 min
